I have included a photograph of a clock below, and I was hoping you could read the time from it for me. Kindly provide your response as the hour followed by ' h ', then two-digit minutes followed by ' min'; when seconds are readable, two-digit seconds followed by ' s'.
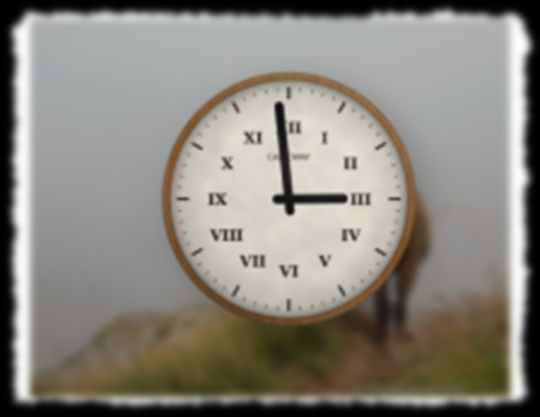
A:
2 h 59 min
